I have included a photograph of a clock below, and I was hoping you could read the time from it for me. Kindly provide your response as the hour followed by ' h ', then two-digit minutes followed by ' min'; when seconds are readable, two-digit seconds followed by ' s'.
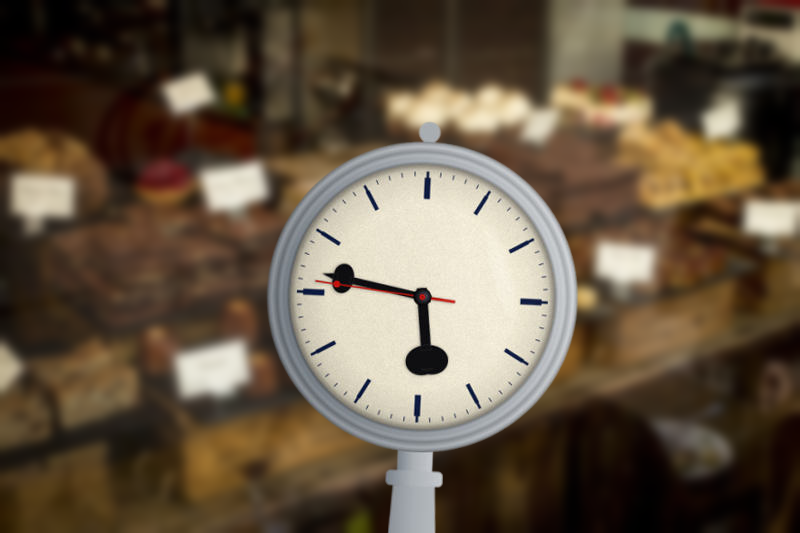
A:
5 h 46 min 46 s
